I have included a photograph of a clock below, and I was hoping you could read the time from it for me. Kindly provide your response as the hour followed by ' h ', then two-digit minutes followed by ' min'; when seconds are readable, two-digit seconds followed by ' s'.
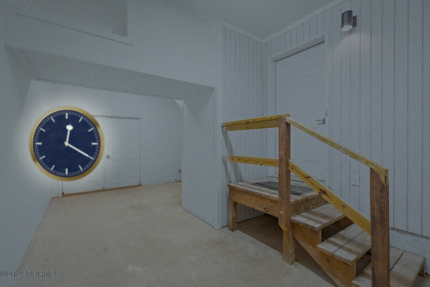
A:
12 h 20 min
